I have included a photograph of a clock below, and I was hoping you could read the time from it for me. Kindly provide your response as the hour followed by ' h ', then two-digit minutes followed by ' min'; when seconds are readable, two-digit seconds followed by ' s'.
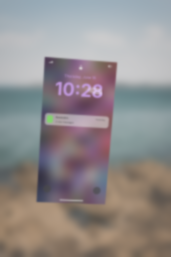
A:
10 h 28 min
